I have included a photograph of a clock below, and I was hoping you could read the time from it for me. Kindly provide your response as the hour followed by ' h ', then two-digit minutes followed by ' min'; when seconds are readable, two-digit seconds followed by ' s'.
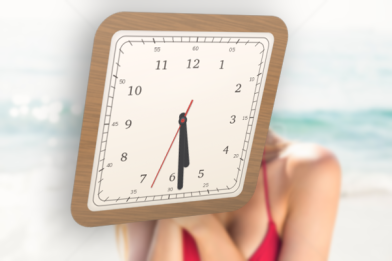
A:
5 h 28 min 33 s
